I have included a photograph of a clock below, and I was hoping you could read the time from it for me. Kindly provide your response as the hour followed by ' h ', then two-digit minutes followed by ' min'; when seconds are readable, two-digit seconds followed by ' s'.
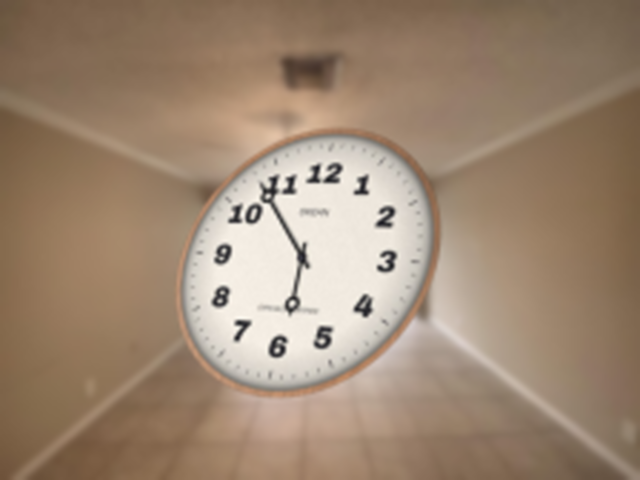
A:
5 h 53 min
